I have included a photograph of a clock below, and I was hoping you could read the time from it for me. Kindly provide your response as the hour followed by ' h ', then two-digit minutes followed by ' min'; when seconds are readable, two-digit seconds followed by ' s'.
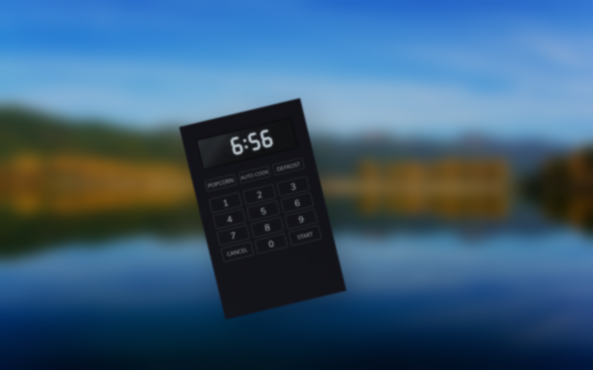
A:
6 h 56 min
